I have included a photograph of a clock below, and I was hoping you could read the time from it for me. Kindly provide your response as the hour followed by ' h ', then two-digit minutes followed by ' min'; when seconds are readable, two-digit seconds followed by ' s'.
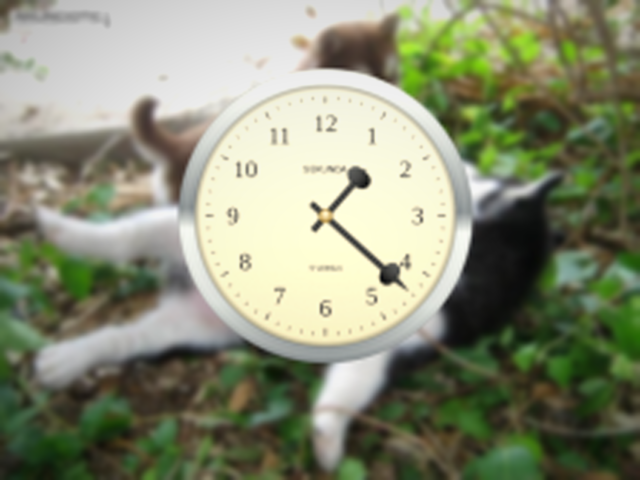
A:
1 h 22 min
